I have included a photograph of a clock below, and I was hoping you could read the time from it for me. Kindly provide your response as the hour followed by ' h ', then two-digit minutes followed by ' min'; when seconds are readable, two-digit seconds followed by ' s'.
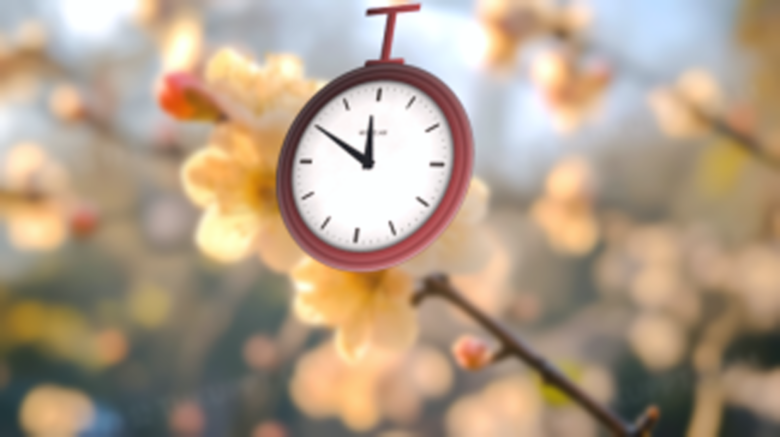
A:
11 h 50 min
